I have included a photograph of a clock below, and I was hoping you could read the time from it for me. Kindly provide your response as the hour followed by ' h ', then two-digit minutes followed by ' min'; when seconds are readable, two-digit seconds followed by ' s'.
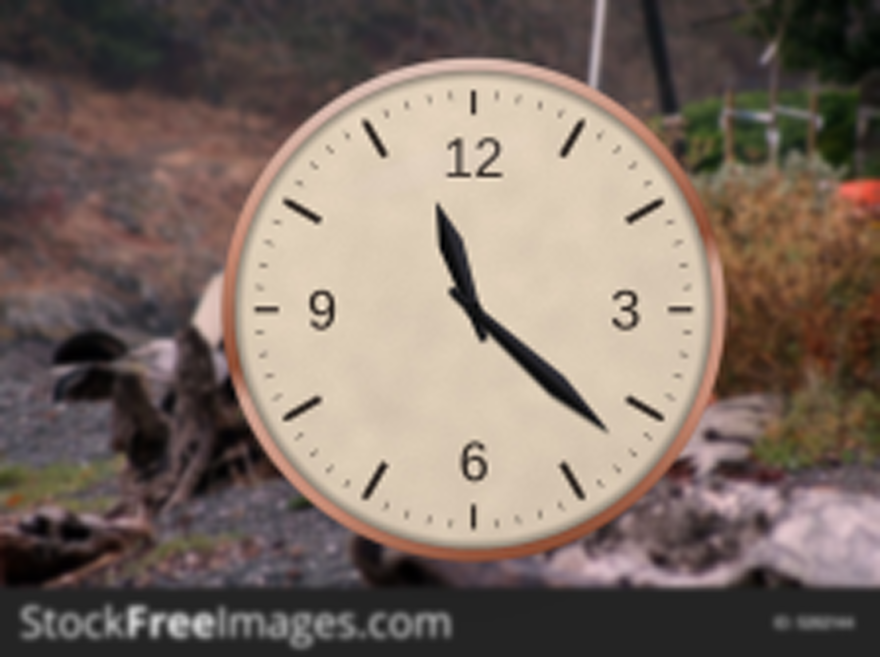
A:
11 h 22 min
